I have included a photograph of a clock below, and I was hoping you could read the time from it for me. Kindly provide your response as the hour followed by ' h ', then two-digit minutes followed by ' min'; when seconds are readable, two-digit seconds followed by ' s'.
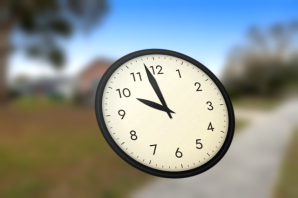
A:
9 h 58 min
